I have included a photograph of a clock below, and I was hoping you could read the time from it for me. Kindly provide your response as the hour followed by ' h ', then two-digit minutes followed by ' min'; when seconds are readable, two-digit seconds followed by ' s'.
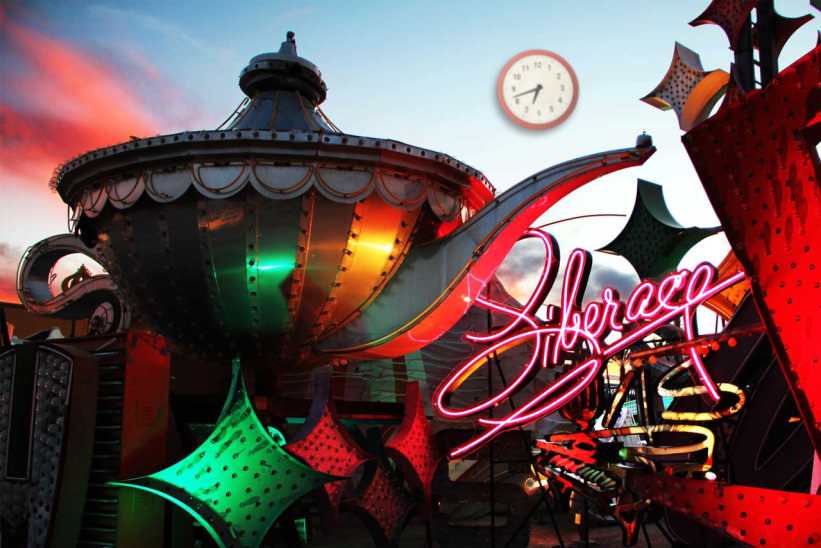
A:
6 h 42 min
